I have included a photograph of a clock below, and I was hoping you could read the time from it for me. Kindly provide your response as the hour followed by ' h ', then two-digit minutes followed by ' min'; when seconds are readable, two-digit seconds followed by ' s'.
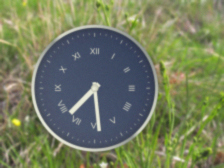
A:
7 h 29 min
